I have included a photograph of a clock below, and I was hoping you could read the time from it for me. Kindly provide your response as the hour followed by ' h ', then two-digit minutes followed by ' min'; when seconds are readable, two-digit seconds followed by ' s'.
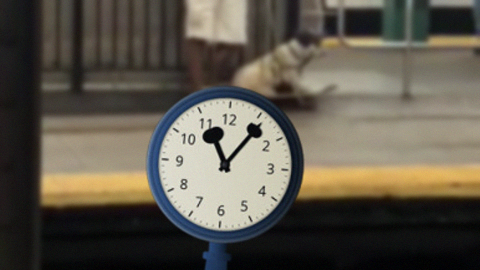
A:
11 h 06 min
